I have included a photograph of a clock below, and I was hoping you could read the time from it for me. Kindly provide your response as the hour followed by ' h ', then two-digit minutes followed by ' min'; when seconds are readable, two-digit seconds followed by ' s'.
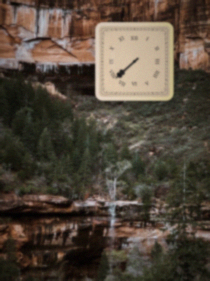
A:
7 h 38 min
